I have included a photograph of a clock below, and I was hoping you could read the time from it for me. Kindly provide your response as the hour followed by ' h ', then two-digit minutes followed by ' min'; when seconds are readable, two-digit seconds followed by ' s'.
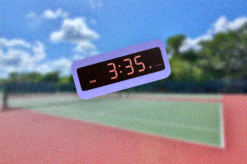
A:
3 h 35 min
